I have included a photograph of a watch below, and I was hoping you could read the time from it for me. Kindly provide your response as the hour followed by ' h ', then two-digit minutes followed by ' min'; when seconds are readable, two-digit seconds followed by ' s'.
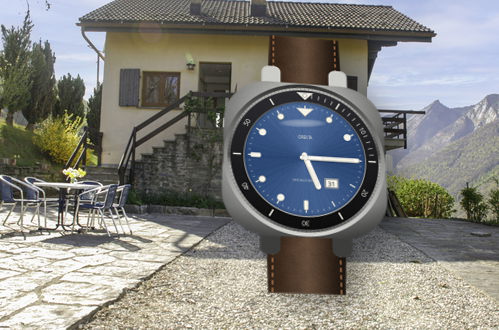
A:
5 h 15 min
